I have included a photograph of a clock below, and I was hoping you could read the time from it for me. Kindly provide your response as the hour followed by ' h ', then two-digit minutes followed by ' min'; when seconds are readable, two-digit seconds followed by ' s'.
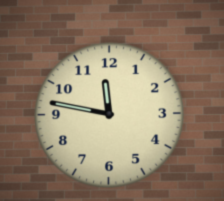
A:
11 h 47 min
